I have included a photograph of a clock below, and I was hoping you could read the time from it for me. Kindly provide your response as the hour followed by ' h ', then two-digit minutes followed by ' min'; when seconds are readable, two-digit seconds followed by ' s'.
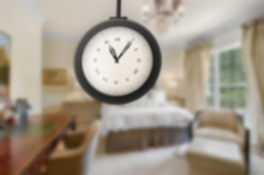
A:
11 h 06 min
